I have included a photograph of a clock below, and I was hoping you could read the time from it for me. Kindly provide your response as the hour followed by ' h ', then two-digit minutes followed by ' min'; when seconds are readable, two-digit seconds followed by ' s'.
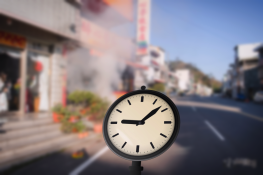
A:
9 h 08 min
